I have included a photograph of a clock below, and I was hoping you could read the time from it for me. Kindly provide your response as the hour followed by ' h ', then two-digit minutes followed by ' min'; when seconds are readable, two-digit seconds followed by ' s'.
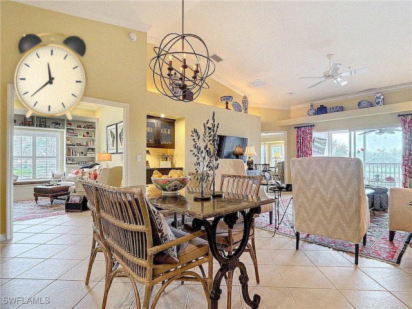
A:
11 h 38 min
